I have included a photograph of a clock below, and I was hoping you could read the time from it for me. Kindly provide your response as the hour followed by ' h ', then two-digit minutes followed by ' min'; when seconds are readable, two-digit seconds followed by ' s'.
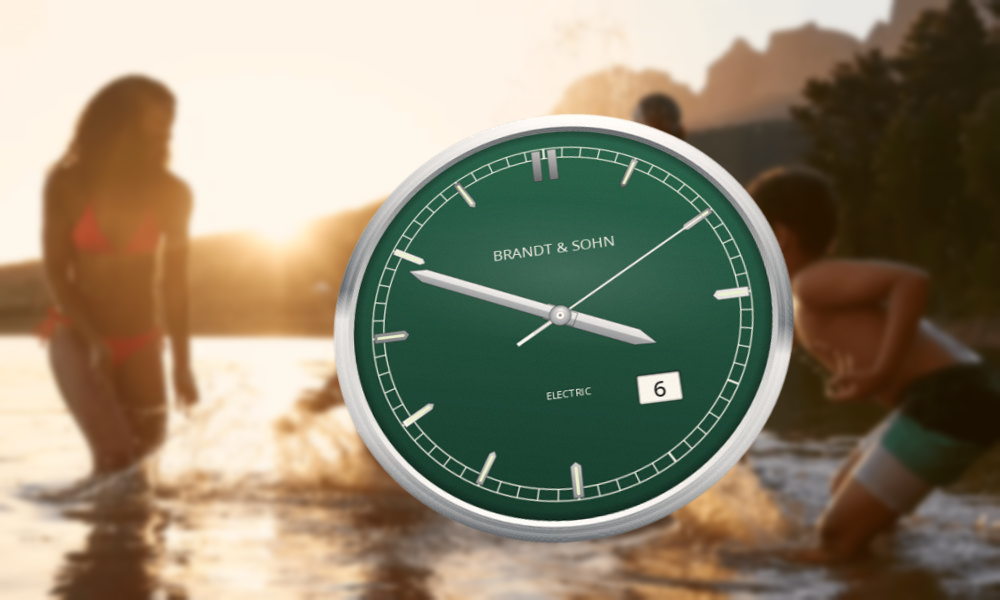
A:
3 h 49 min 10 s
